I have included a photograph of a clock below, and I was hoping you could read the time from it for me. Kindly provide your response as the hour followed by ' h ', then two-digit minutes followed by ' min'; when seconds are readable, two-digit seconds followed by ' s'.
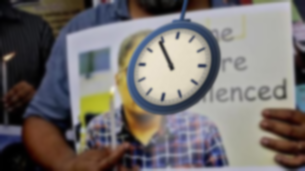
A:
10 h 54 min
